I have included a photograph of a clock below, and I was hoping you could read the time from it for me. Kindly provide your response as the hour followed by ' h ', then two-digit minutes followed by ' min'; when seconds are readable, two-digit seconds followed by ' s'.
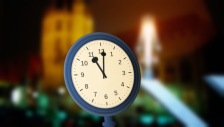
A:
11 h 01 min
